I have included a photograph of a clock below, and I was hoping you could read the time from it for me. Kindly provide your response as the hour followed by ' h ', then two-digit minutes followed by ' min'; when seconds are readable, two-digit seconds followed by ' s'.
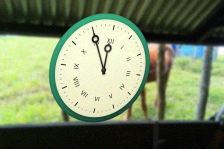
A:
11 h 55 min
